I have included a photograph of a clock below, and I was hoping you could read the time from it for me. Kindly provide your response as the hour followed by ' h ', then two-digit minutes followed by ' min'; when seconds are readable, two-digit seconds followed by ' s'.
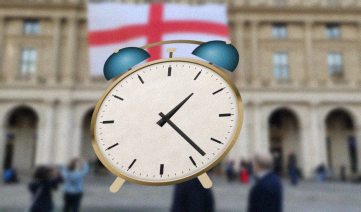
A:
1 h 23 min
